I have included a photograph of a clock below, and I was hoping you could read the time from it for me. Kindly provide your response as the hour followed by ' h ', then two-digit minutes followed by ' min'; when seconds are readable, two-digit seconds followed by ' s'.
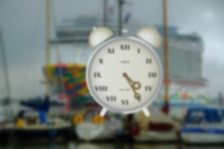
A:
4 h 25 min
